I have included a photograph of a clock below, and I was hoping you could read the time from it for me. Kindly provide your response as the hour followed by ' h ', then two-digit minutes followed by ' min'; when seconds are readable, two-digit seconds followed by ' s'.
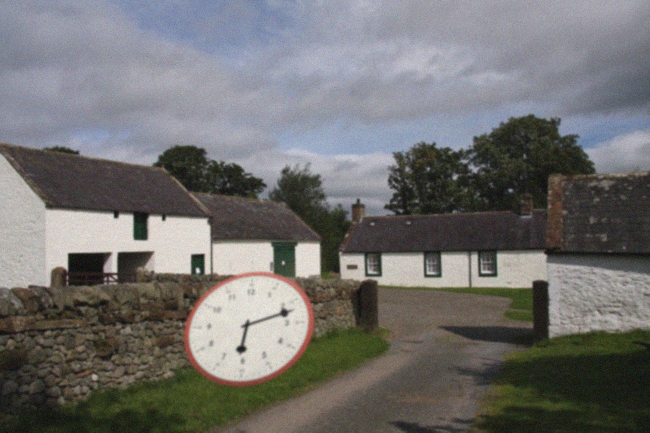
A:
6 h 12 min
